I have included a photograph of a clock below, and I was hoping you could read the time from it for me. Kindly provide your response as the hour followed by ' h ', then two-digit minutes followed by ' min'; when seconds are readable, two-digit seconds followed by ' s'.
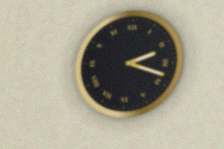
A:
2 h 18 min
